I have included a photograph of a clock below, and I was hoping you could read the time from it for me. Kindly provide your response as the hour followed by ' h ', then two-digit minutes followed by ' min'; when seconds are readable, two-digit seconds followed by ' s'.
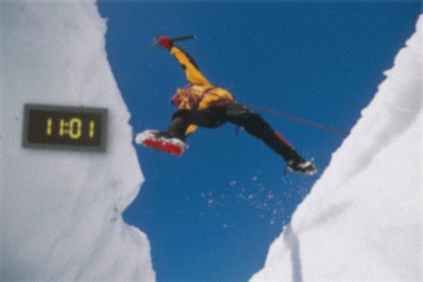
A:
11 h 01 min
